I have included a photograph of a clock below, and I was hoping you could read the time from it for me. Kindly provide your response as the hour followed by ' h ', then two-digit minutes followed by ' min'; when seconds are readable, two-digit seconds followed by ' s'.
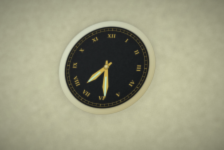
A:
7 h 29 min
